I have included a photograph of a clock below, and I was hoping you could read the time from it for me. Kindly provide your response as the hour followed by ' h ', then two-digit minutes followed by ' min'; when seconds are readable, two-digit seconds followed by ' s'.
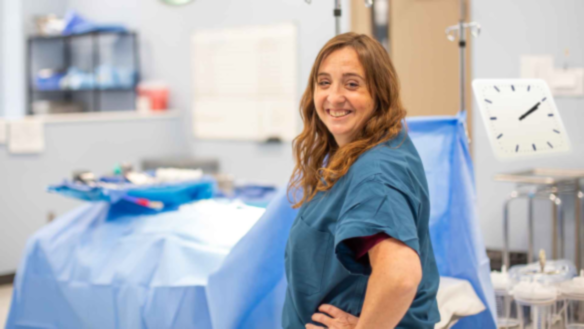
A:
2 h 10 min
